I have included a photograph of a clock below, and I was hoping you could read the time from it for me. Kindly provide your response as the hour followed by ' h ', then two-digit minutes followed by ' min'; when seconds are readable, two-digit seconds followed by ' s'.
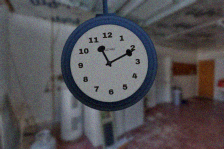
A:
11 h 11 min
